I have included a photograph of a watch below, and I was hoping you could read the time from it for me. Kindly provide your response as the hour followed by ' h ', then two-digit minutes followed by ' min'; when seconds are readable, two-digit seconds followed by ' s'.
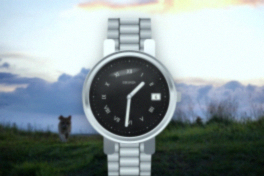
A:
1 h 31 min
